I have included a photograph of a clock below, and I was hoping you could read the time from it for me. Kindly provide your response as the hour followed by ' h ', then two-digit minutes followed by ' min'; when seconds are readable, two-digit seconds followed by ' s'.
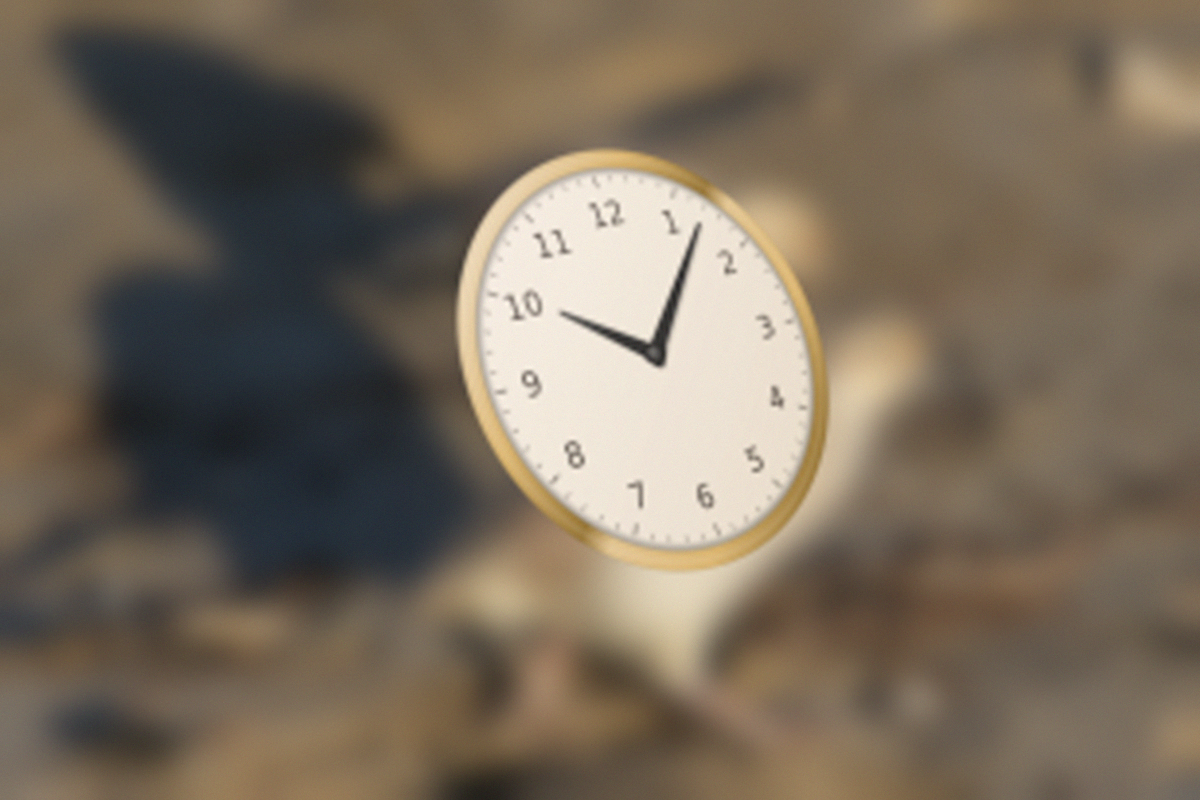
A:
10 h 07 min
